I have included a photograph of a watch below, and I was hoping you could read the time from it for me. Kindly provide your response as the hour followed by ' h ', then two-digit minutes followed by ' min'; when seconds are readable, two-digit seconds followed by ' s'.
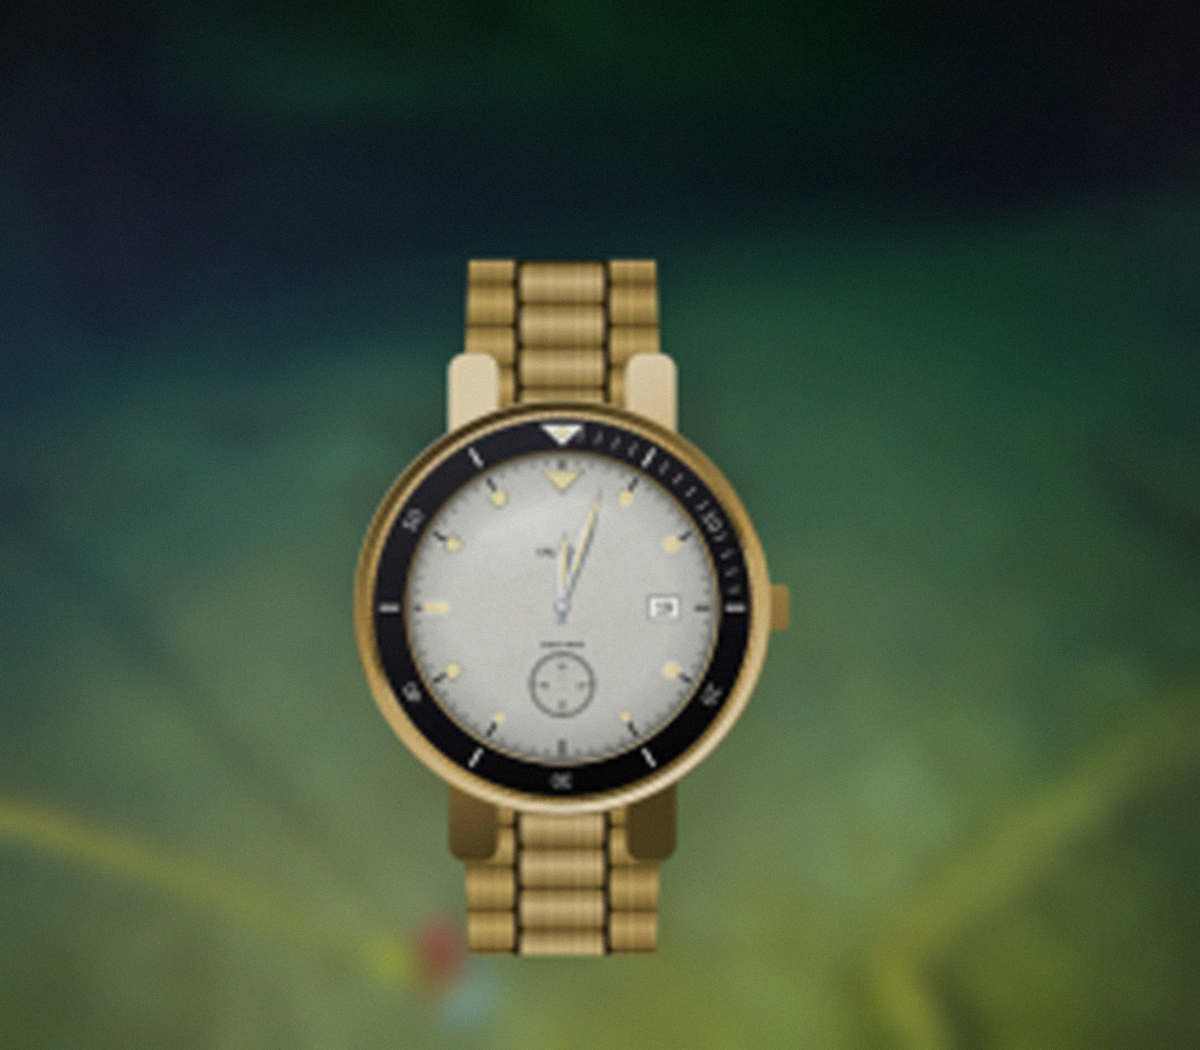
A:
12 h 03 min
